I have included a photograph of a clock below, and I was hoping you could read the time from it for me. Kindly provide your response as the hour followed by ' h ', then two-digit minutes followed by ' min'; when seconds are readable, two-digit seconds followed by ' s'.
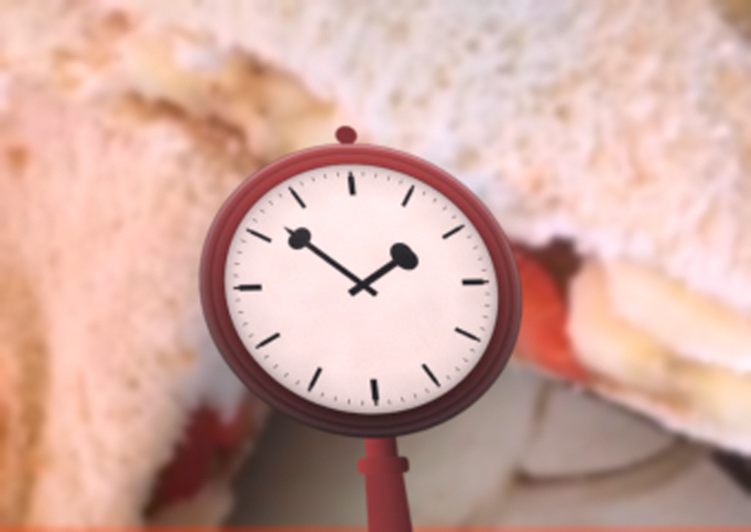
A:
1 h 52 min
